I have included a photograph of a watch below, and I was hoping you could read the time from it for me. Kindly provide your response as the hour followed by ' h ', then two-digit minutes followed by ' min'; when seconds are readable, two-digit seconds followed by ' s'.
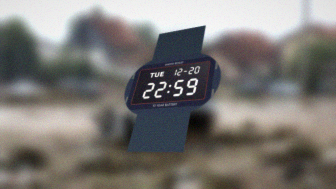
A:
22 h 59 min
